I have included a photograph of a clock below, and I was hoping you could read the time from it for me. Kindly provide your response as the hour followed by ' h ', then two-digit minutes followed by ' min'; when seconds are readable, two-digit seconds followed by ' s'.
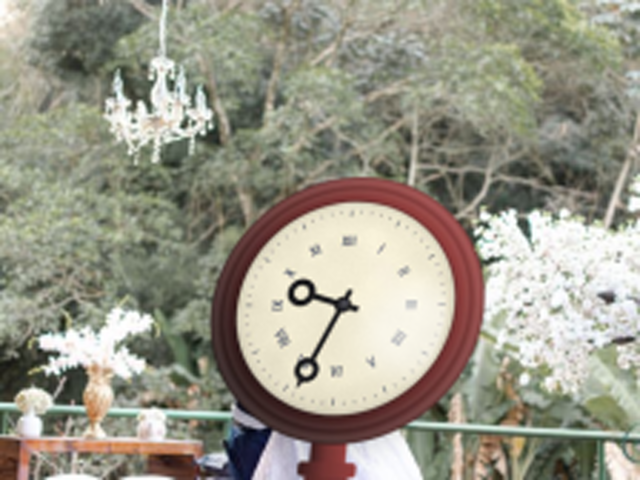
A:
9 h 34 min
